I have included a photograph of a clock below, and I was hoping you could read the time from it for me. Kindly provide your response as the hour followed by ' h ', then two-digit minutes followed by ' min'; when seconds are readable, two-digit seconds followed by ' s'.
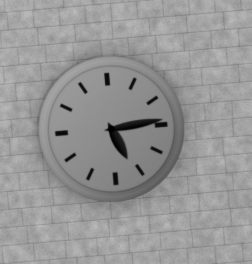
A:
5 h 14 min
